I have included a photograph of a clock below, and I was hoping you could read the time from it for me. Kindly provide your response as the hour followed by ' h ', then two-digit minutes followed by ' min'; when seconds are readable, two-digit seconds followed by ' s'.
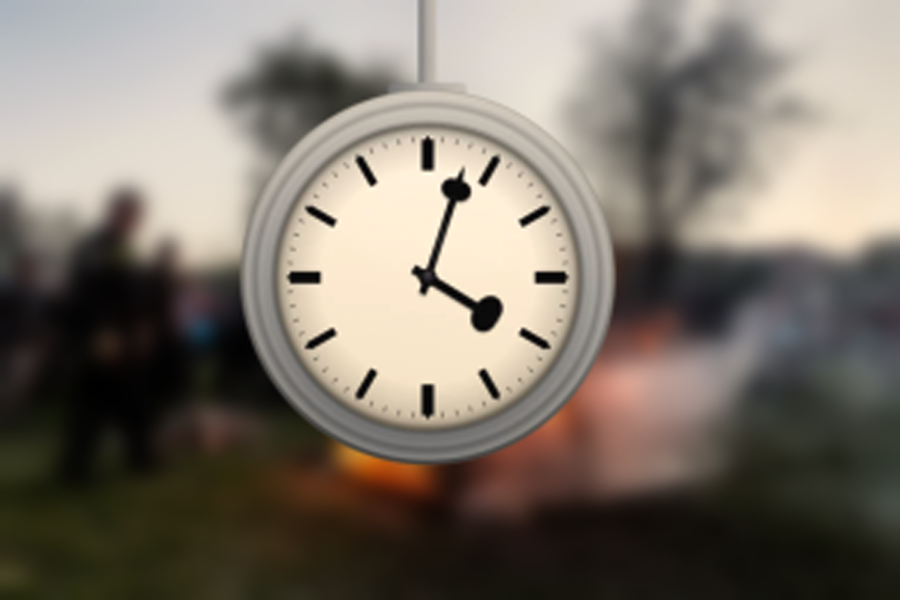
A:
4 h 03 min
